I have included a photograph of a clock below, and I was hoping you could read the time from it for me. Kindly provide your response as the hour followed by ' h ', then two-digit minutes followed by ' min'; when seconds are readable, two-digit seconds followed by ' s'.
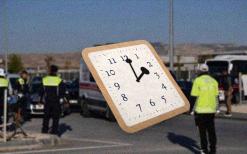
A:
2 h 01 min
